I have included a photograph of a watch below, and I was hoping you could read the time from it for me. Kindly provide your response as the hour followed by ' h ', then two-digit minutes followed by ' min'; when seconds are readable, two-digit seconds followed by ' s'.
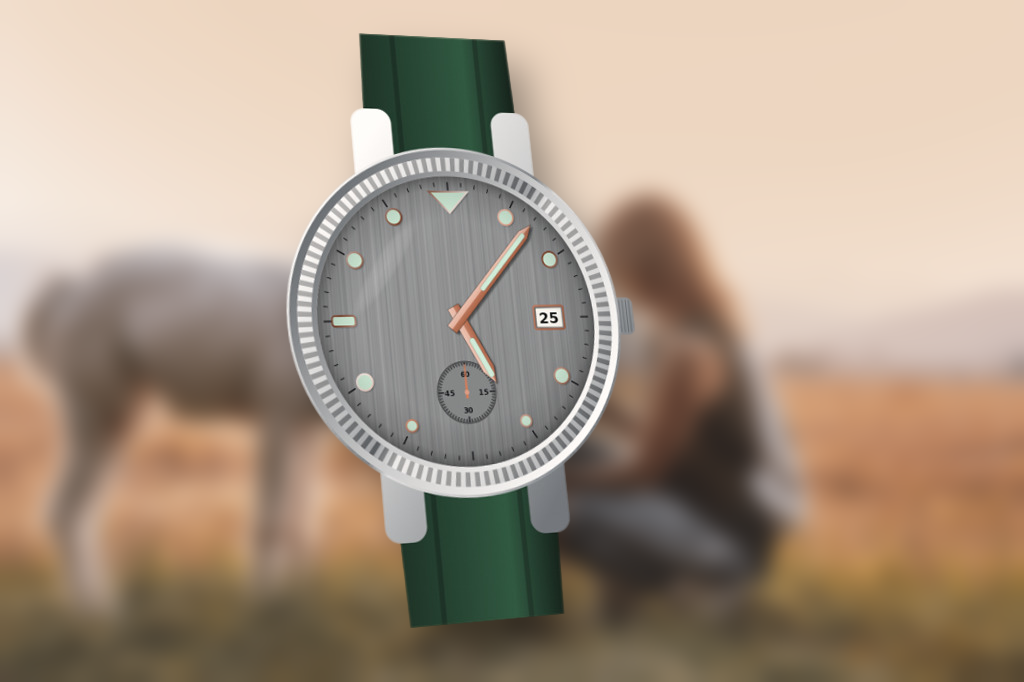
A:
5 h 07 min
